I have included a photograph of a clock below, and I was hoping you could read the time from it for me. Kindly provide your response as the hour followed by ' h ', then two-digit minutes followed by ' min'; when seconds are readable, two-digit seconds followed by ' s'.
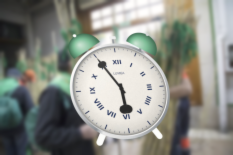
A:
5 h 55 min
